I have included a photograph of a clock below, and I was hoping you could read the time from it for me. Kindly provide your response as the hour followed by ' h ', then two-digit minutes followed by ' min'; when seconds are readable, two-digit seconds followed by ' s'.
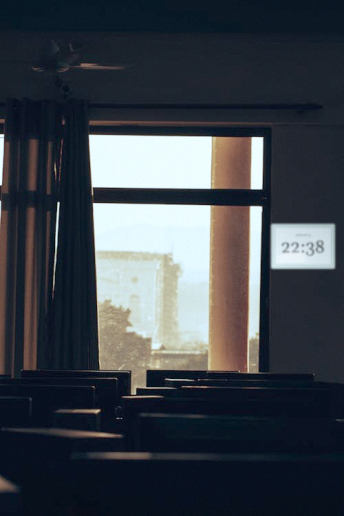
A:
22 h 38 min
